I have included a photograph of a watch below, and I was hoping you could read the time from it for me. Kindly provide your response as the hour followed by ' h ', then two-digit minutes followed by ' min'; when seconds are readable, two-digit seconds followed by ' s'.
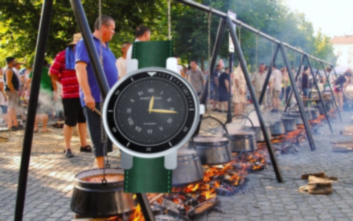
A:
12 h 16 min
